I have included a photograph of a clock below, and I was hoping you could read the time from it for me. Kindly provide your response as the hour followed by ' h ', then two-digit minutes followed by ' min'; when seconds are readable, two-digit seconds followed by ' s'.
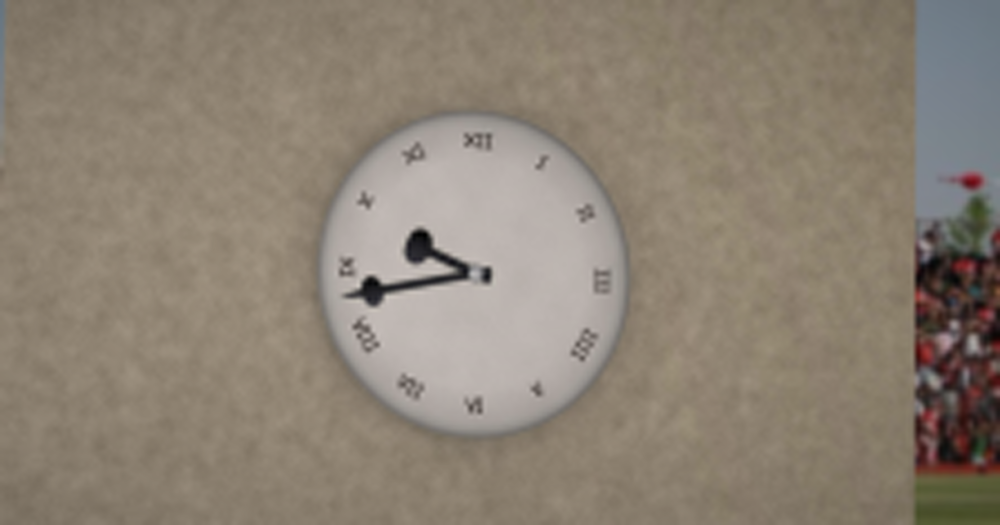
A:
9 h 43 min
